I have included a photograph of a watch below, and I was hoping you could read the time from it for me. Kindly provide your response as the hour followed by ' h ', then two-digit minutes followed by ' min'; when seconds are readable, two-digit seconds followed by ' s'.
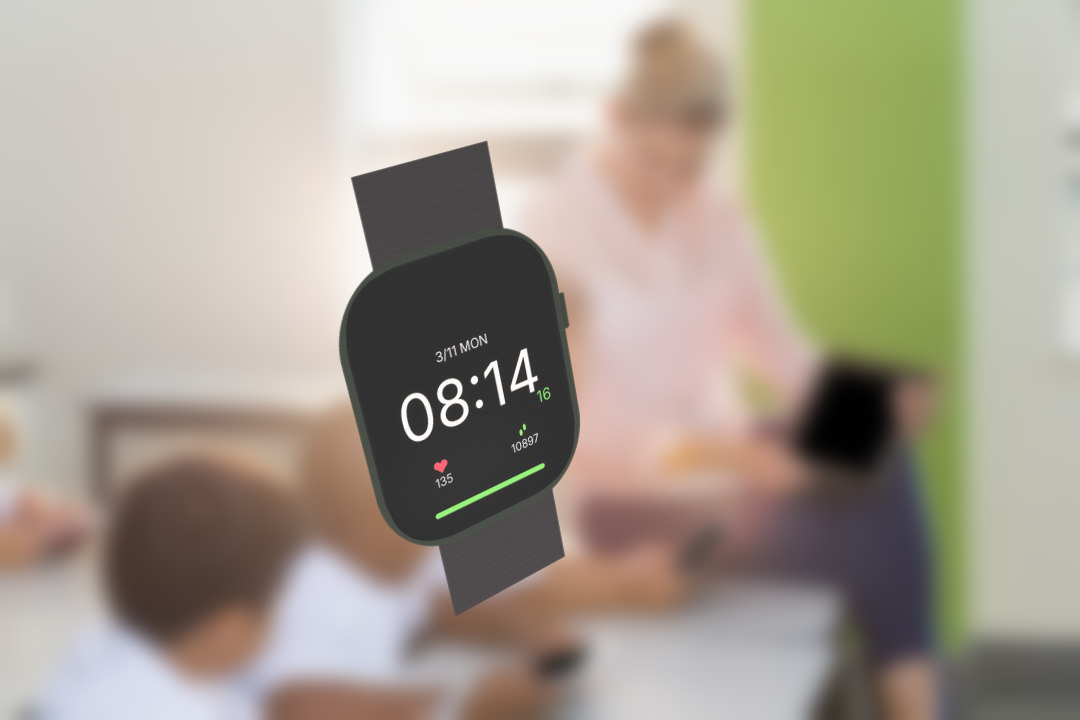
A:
8 h 14 min 16 s
